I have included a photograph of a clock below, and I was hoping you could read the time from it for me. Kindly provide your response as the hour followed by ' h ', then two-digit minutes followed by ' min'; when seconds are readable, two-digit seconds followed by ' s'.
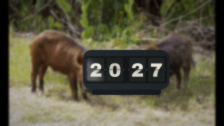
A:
20 h 27 min
